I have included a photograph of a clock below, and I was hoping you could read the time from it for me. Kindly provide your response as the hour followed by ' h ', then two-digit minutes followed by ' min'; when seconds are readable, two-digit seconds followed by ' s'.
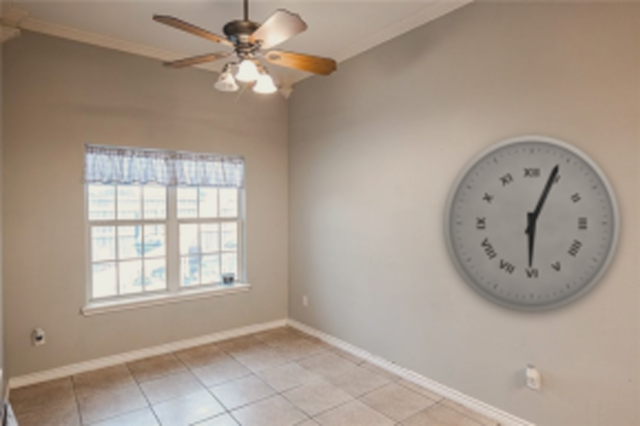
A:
6 h 04 min
